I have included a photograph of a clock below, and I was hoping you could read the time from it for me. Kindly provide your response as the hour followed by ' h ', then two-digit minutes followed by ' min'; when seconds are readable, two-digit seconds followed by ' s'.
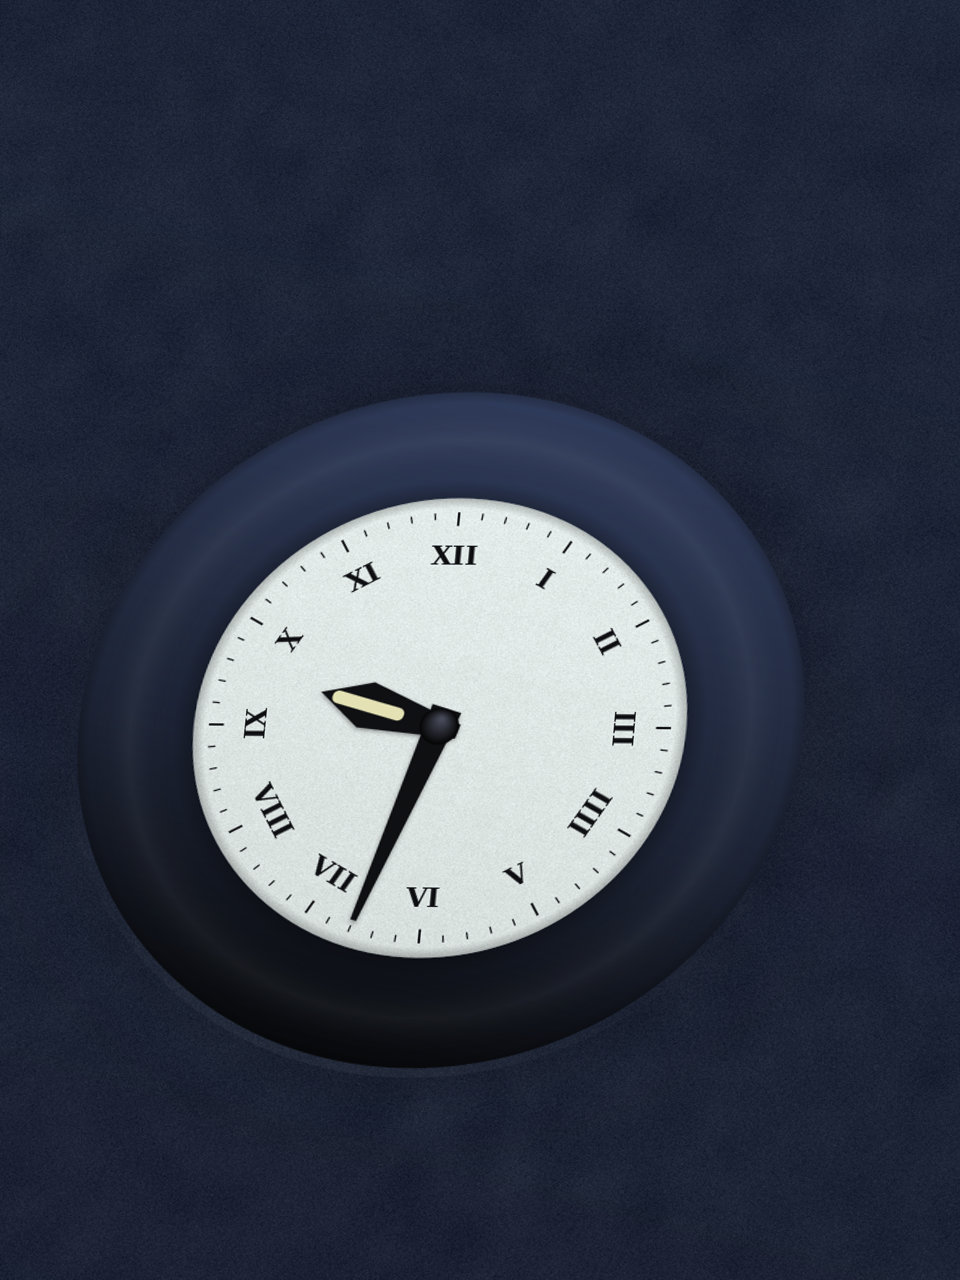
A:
9 h 33 min
